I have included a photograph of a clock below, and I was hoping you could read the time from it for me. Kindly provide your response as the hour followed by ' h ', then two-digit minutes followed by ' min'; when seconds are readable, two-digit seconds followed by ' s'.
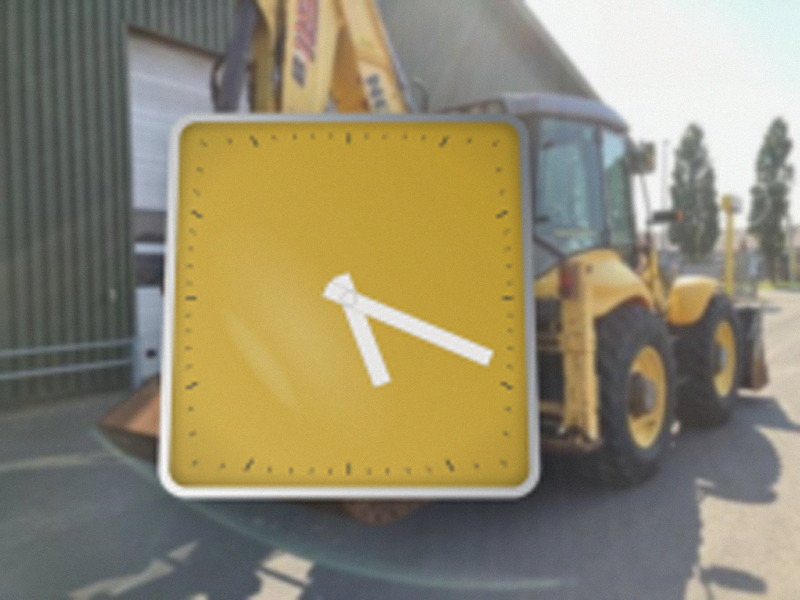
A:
5 h 19 min
